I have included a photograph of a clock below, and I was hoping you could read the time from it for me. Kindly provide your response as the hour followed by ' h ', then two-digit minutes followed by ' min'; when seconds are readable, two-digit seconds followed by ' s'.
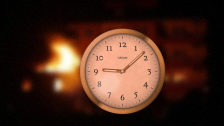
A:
9 h 08 min
